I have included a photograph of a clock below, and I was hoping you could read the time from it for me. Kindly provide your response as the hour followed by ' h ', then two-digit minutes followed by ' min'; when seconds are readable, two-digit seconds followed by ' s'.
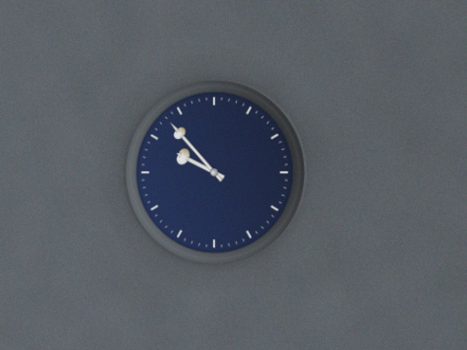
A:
9 h 53 min
